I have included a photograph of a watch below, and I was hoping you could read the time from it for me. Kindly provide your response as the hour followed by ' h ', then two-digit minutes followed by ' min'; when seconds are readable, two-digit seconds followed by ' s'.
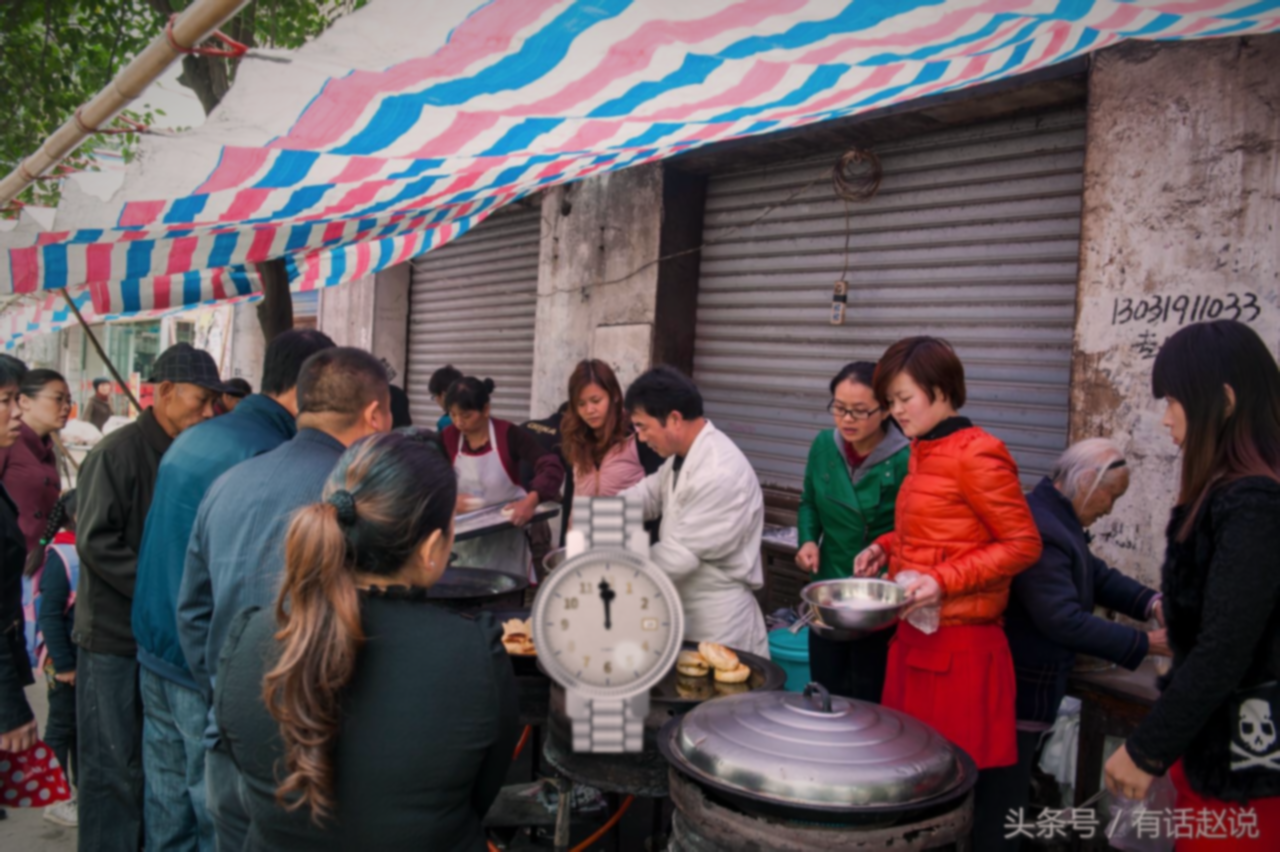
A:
11 h 59 min
